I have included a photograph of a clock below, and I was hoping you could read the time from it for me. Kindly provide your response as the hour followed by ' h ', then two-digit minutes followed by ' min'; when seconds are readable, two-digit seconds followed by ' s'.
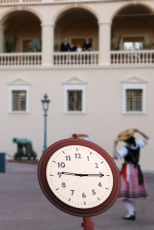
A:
9 h 15 min
